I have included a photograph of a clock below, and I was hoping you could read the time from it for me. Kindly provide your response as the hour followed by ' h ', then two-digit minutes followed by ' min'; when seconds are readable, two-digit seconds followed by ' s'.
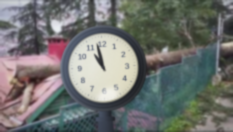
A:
10 h 58 min
